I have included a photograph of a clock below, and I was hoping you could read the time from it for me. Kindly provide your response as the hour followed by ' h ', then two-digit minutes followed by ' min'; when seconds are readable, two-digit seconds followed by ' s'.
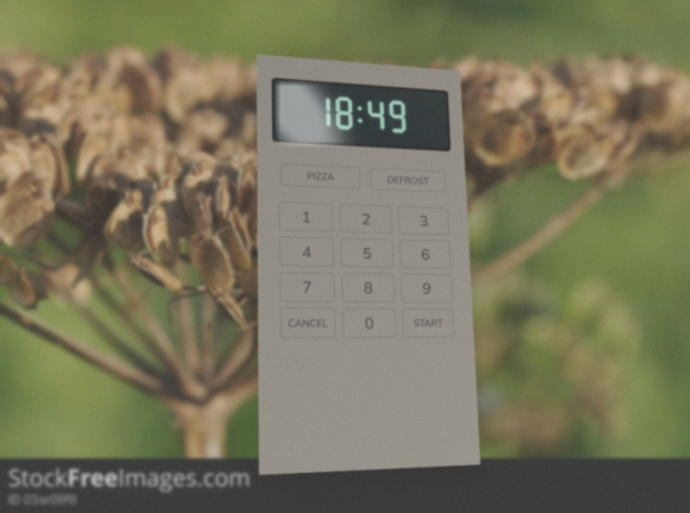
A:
18 h 49 min
